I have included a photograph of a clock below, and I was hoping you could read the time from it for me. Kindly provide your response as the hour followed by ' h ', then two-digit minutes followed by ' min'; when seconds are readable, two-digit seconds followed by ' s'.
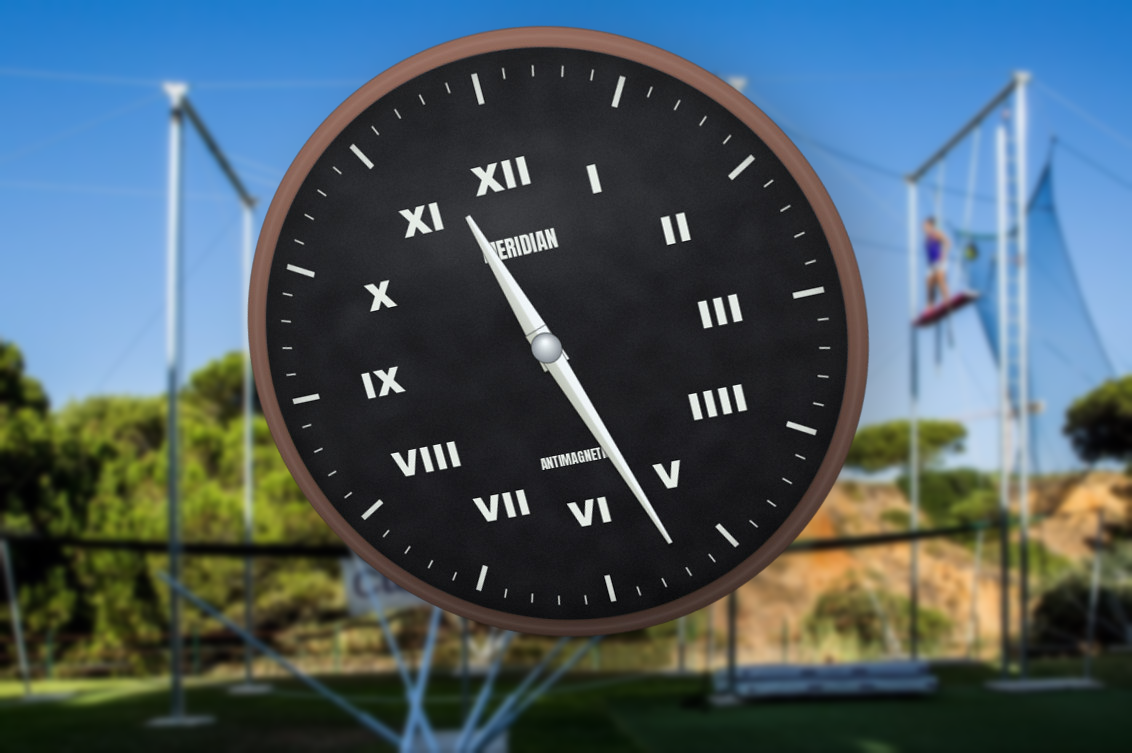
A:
11 h 27 min
